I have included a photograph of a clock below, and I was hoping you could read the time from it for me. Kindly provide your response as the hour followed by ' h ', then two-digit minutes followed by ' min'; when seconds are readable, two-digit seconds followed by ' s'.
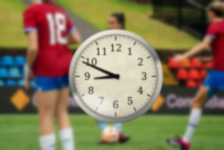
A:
8 h 49 min
